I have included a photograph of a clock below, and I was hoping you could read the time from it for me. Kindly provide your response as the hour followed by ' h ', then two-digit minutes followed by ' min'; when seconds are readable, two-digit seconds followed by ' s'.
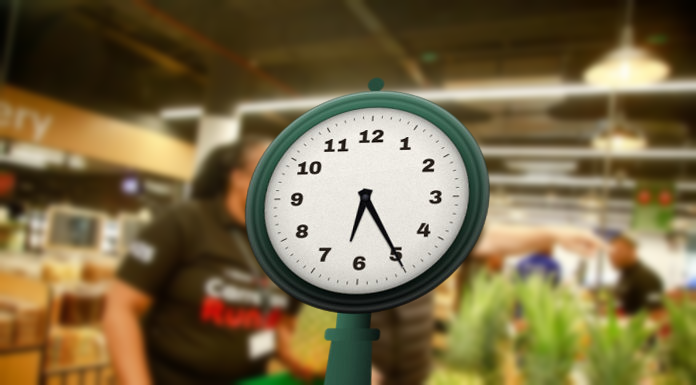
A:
6 h 25 min
